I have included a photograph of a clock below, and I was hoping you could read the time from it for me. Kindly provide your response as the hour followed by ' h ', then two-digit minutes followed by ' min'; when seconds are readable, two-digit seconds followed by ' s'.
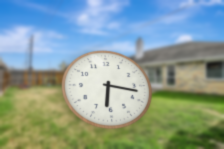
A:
6 h 17 min
